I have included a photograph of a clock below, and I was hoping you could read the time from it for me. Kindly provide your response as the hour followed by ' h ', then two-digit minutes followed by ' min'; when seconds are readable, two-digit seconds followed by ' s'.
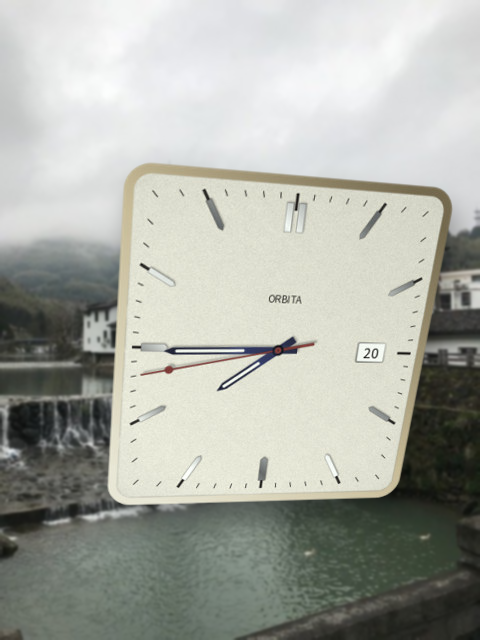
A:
7 h 44 min 43 s
